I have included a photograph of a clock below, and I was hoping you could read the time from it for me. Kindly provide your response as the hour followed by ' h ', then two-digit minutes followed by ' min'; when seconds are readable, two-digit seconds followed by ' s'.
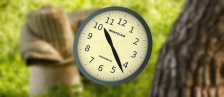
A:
10 h 22 min
